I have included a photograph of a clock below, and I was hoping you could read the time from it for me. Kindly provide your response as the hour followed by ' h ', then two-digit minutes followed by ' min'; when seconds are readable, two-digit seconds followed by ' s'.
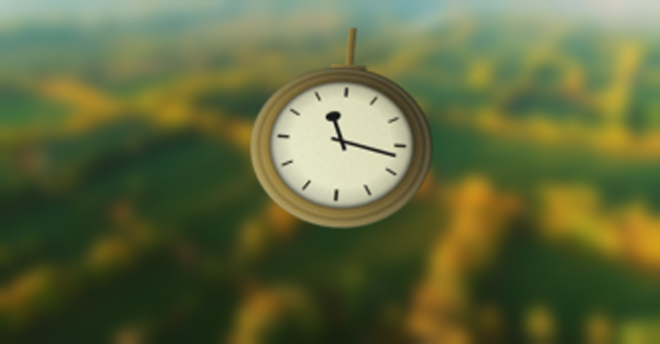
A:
11 h 17 min
